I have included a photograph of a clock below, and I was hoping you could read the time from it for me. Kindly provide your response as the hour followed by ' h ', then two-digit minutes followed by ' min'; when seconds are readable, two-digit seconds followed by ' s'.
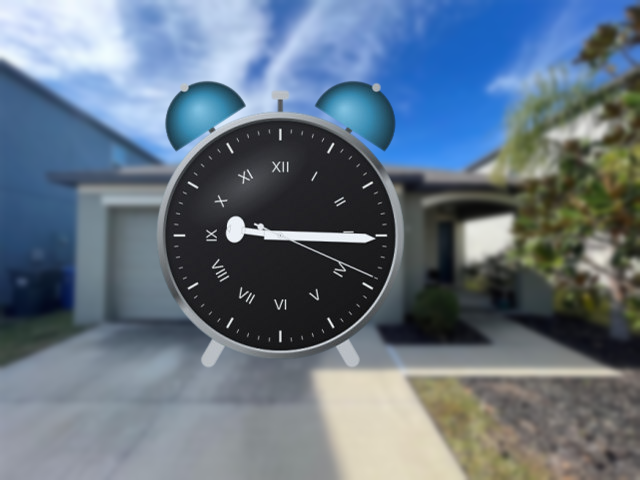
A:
9 h 15 min 19 s
